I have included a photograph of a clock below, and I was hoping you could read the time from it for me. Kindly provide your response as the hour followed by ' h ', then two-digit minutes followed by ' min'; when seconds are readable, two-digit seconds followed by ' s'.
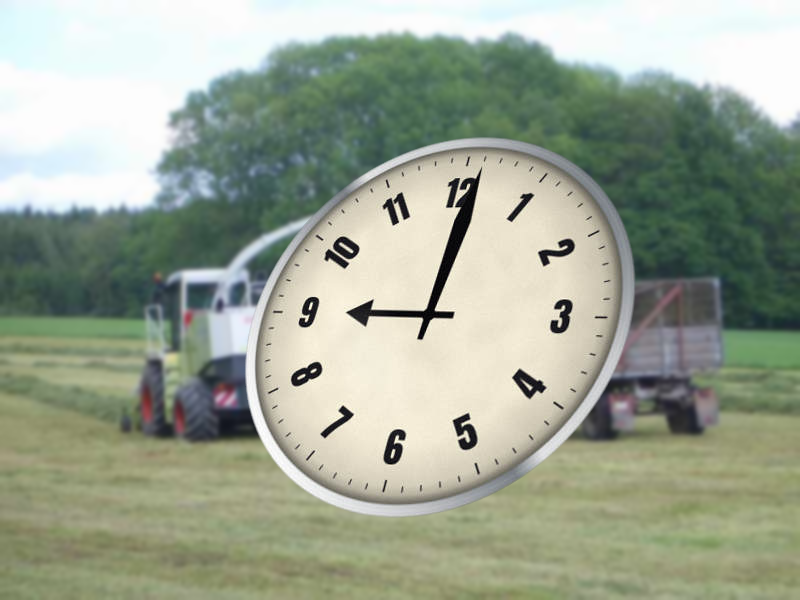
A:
9 h 01 min
